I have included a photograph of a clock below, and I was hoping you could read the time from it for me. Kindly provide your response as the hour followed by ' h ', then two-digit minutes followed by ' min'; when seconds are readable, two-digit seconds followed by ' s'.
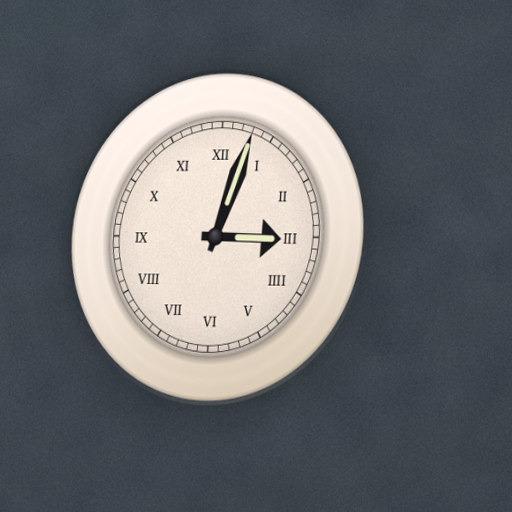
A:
3 h 03 min
